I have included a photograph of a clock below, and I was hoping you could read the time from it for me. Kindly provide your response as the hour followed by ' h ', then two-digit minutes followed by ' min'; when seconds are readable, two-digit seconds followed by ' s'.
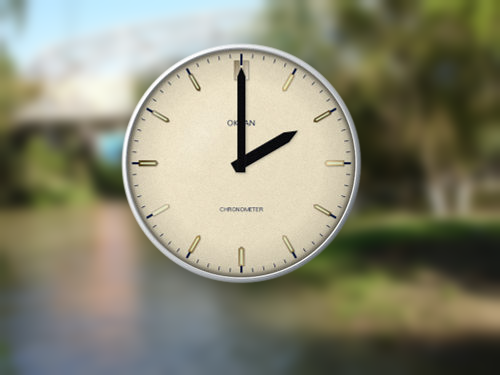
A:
2 h 00 min
